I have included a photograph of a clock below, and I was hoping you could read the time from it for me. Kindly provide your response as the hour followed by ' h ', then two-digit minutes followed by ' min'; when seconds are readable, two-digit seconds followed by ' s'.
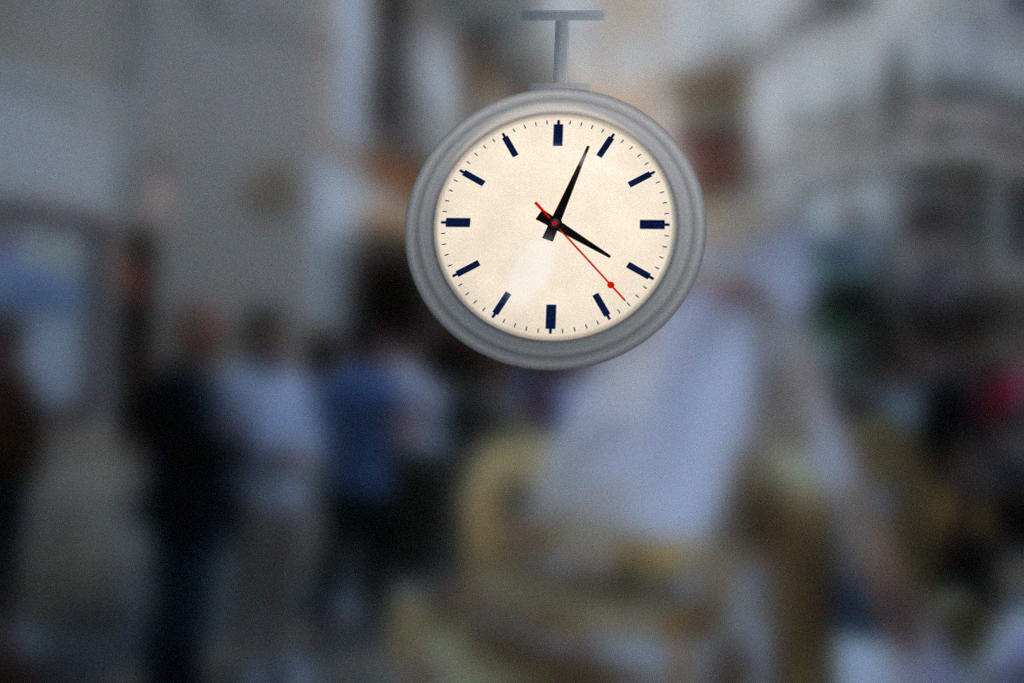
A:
4 h 03 min 23 s
